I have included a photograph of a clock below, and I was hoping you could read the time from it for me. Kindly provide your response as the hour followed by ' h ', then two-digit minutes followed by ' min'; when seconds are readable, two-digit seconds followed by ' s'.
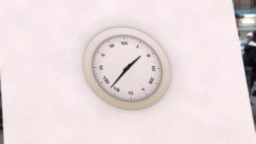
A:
1 h 37 min
